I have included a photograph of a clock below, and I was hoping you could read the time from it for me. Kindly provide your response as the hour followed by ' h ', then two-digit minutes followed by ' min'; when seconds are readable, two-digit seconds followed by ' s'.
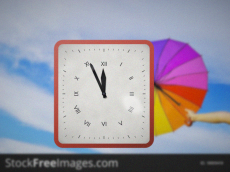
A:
11 h 56 min
